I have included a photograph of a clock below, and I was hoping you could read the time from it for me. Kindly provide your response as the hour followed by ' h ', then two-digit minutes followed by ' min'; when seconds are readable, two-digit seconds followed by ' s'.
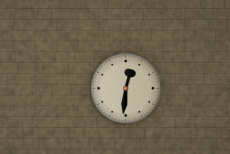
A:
12 h 31 min
